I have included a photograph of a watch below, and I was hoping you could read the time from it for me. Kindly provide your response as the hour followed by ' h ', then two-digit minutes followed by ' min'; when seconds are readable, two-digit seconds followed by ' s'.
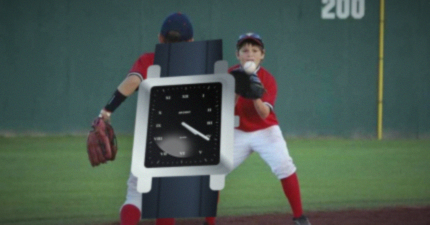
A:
4 h 21 min
